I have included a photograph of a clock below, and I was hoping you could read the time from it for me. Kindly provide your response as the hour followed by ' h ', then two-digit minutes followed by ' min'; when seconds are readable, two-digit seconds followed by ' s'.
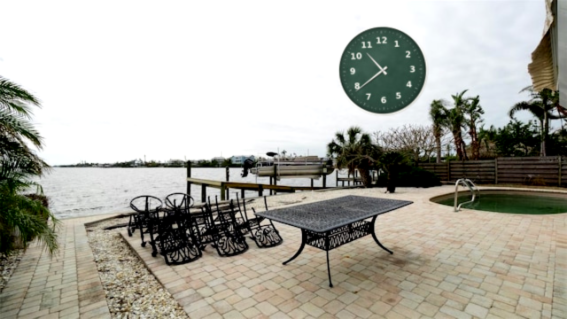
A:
10 h 39 min
